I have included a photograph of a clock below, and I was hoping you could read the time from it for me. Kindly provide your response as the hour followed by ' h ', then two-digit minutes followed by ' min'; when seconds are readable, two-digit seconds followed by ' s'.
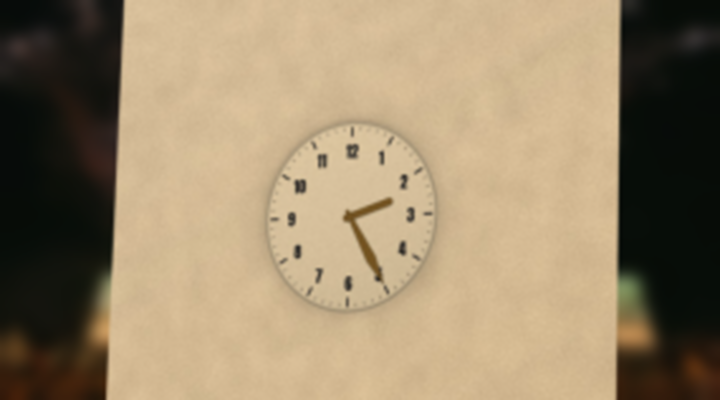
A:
2 h 25 min
